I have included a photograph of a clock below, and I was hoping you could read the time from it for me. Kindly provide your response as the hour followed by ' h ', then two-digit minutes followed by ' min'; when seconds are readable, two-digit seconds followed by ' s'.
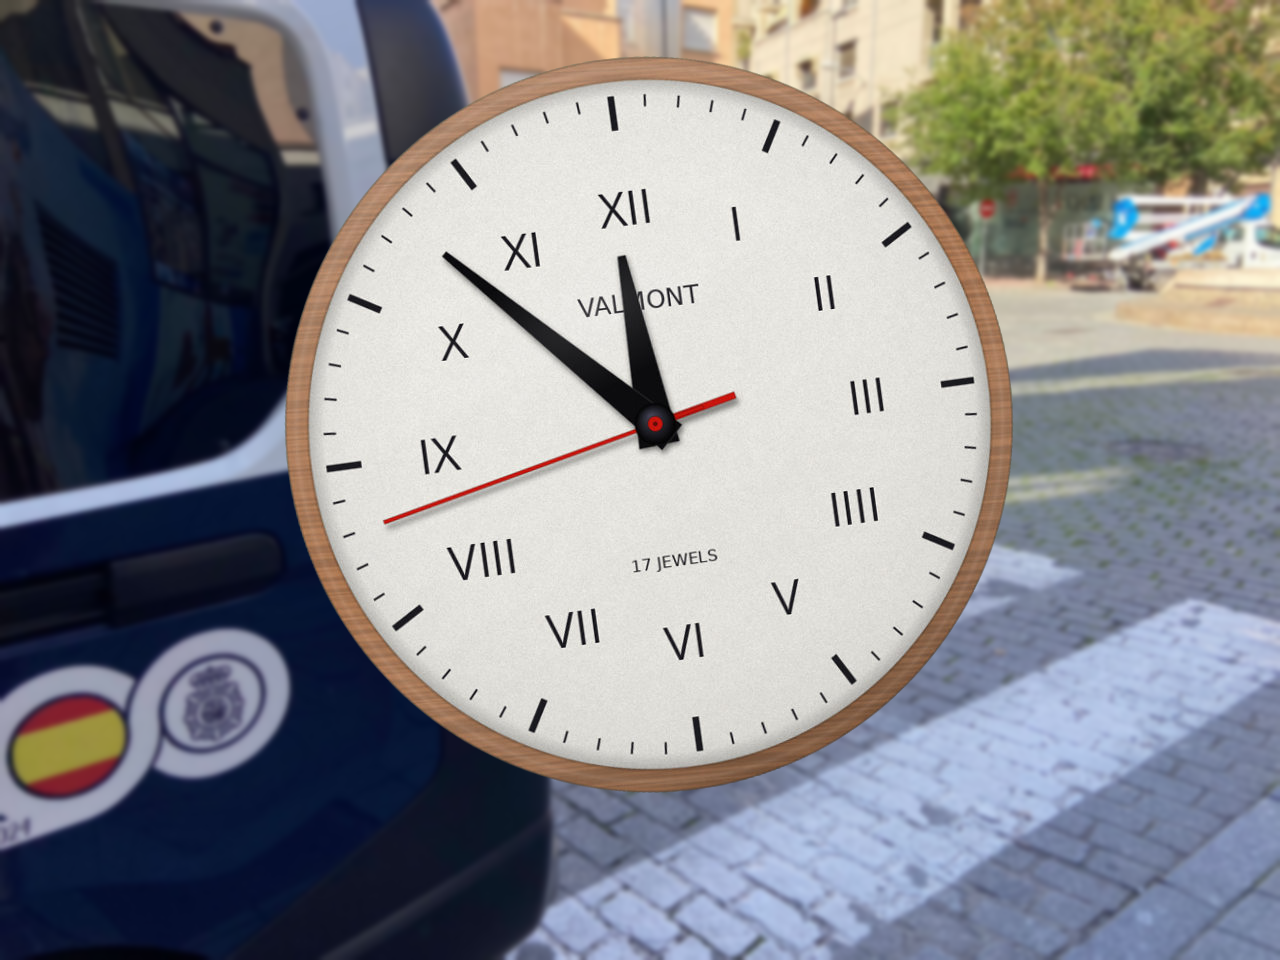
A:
11 h 52 min 43 s
